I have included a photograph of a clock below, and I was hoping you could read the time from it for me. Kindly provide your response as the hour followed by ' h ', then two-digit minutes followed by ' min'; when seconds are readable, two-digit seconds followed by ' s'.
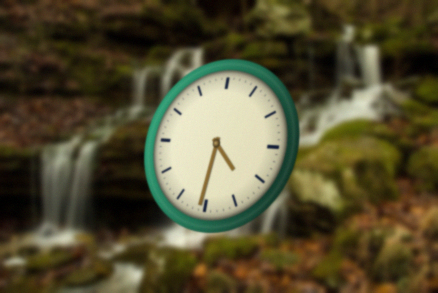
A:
4 h 31 min
